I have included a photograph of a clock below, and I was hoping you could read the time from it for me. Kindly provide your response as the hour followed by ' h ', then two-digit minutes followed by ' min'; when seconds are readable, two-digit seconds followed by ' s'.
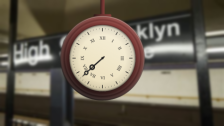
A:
7 h 38 min
